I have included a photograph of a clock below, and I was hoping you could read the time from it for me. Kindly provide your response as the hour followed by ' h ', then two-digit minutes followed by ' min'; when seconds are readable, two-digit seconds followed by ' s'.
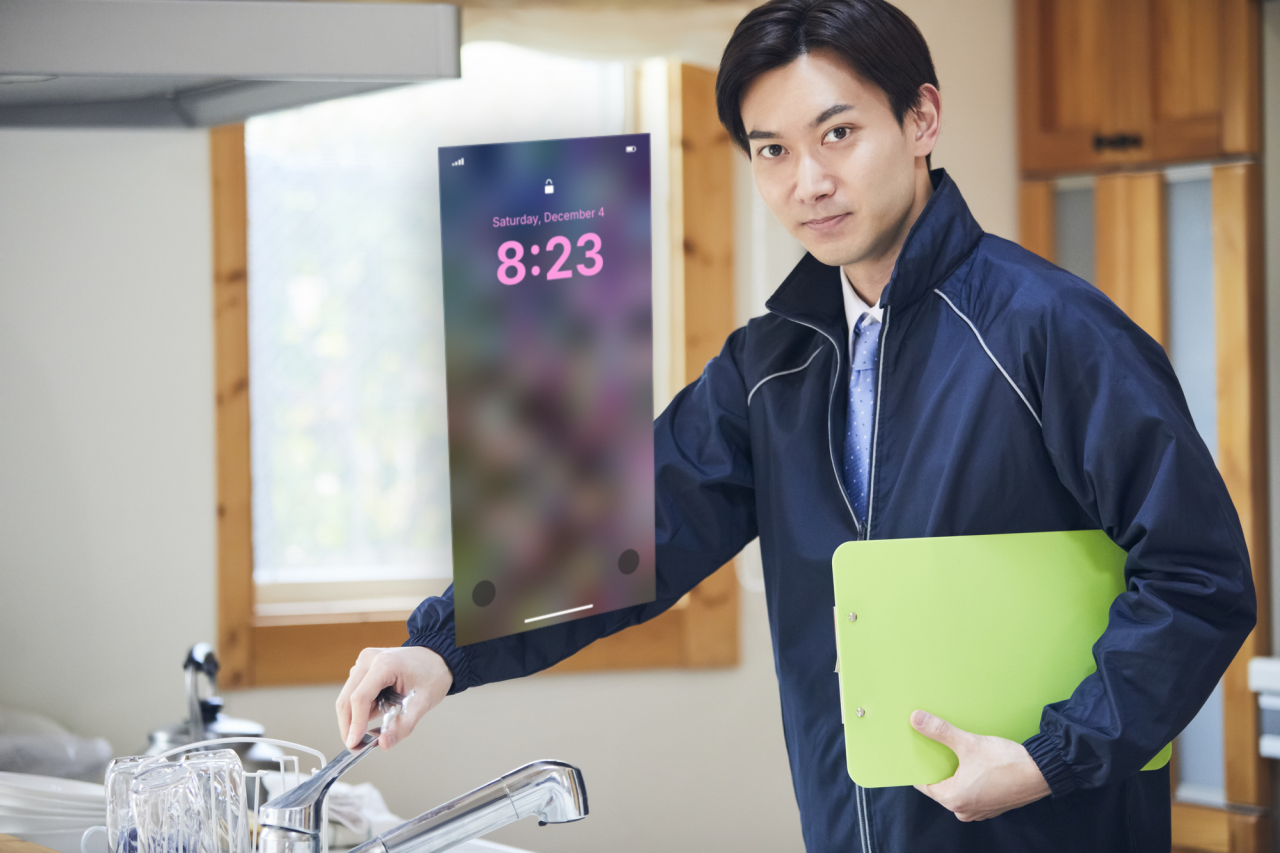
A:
8 h 23 min
